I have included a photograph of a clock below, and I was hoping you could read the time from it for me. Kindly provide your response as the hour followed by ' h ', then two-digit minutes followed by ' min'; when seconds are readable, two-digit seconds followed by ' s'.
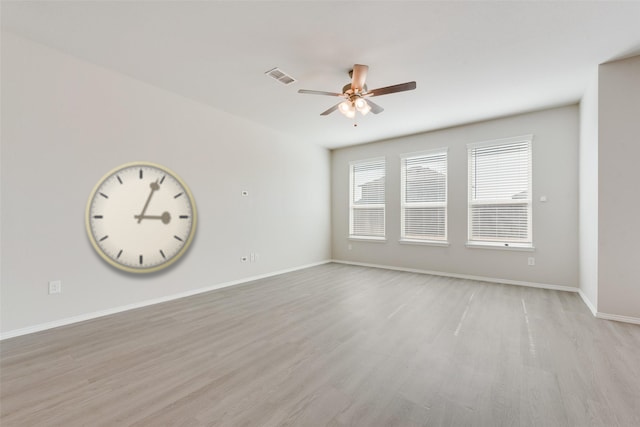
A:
3 h 04 min
